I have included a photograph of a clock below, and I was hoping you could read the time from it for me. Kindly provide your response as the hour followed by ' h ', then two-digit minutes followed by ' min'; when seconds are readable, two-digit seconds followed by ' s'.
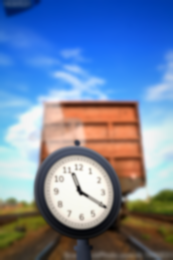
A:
11 h 20 min
